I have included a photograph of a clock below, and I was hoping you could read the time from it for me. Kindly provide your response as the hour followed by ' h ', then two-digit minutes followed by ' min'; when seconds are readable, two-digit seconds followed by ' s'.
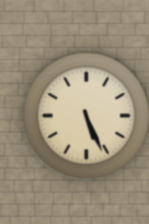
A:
5 h 26 min
